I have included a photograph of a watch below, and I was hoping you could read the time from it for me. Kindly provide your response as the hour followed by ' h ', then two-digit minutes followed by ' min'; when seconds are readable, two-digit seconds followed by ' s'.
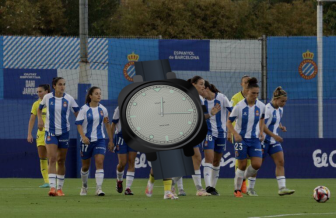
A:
12 h 16 min
